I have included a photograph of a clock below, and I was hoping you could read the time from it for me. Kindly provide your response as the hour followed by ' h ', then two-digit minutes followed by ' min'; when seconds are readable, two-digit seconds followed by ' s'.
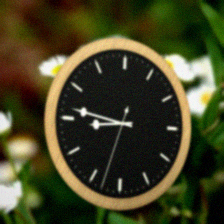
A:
8 h 46 min 33 s
